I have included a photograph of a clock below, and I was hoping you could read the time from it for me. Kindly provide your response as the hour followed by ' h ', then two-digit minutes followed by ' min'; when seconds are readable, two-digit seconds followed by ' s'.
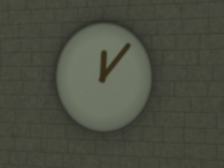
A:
12 h 07 min
